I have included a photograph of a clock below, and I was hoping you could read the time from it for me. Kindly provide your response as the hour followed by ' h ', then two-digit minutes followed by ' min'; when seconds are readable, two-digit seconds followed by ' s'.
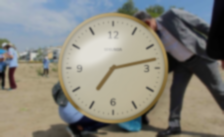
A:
7 h 13 min
